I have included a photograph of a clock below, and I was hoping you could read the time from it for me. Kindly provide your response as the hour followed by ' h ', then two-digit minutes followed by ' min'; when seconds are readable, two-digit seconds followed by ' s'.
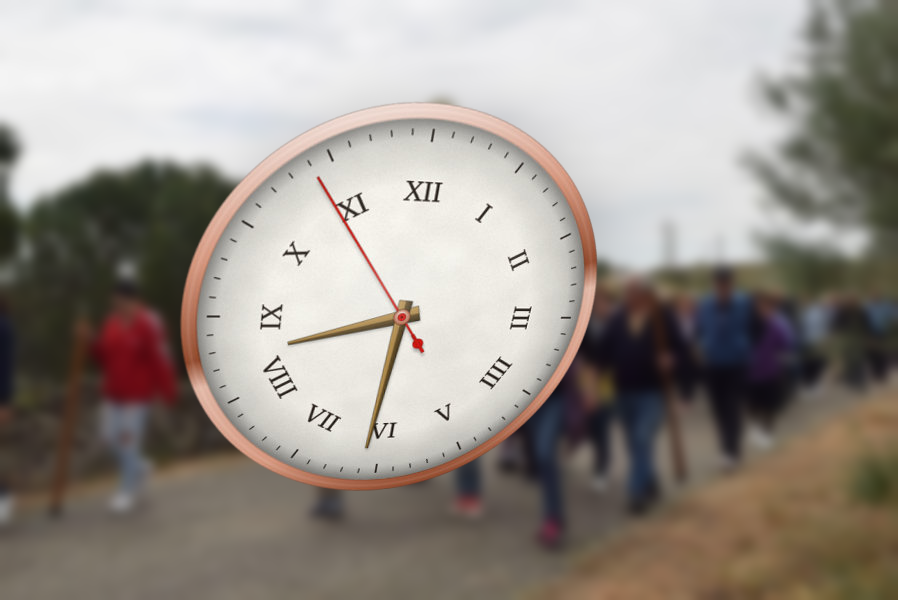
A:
8 h 30 min 54 s
